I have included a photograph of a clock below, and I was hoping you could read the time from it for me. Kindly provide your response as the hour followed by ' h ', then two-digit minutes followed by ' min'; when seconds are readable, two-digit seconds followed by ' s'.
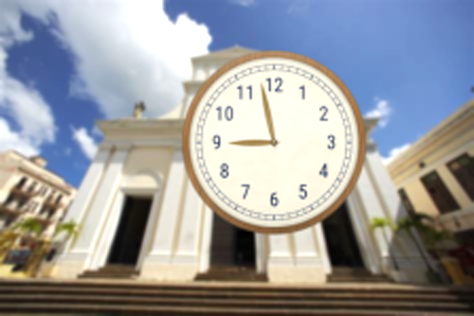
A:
8 h 58 min
